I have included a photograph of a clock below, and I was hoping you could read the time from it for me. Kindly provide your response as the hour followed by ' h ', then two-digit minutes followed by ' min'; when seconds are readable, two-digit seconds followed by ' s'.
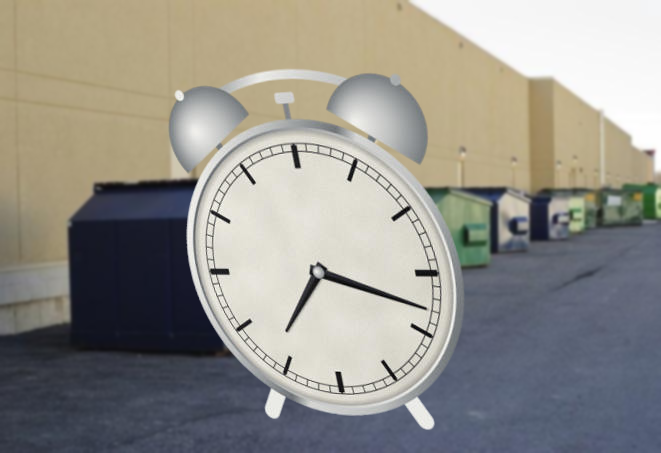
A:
7 h 18 min
